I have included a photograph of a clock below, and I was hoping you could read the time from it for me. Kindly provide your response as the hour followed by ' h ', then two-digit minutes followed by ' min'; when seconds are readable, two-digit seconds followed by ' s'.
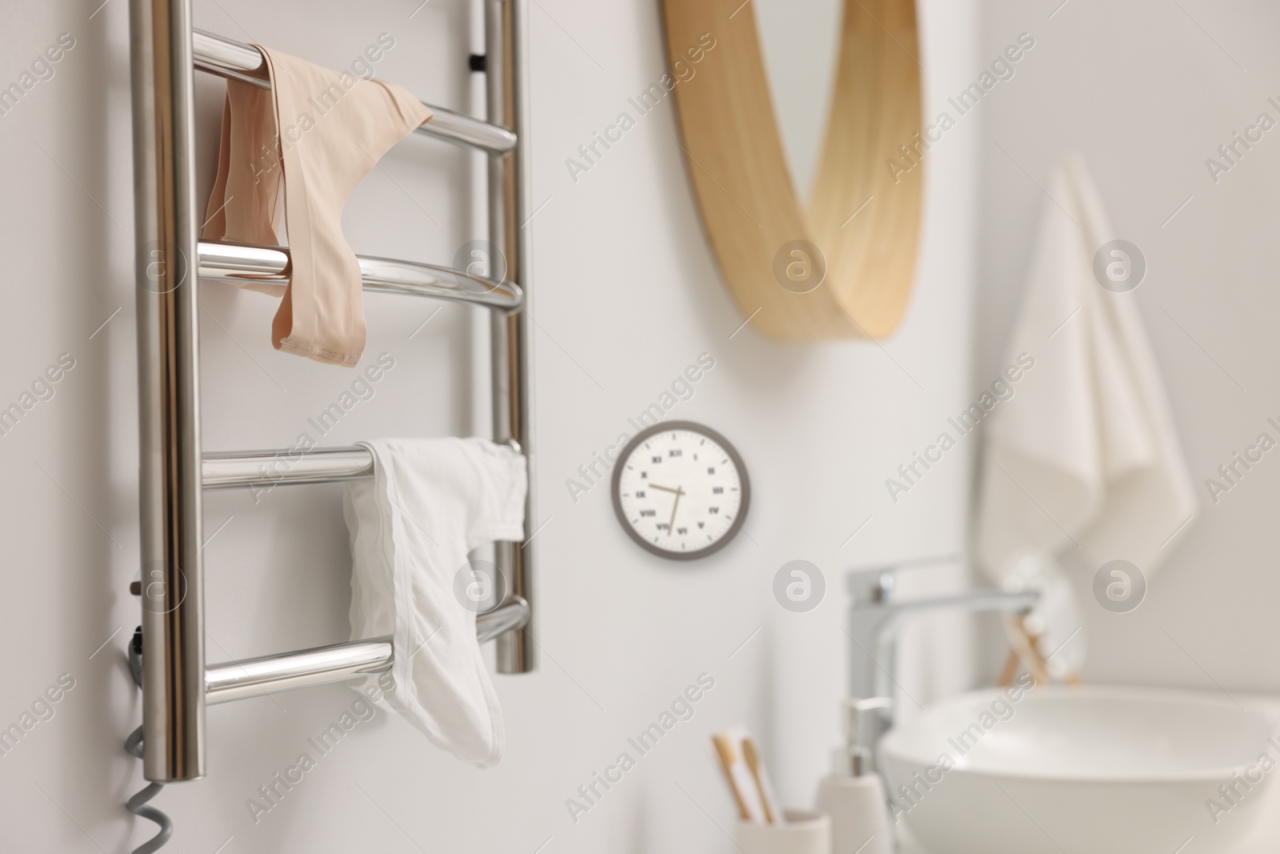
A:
9 h 33 min
